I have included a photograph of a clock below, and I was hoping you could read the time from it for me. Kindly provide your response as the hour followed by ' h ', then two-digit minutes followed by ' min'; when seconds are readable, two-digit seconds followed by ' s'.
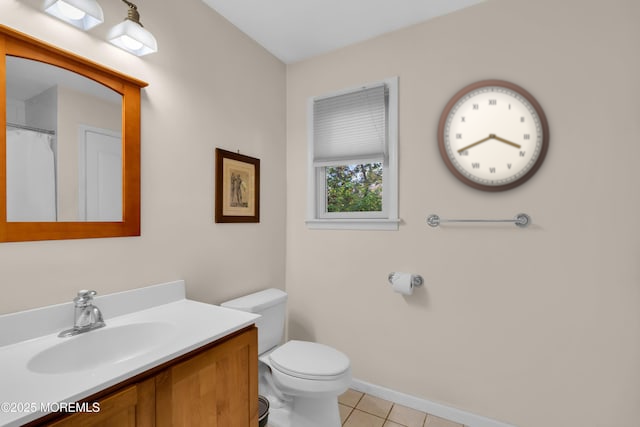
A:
3 h 41 min
